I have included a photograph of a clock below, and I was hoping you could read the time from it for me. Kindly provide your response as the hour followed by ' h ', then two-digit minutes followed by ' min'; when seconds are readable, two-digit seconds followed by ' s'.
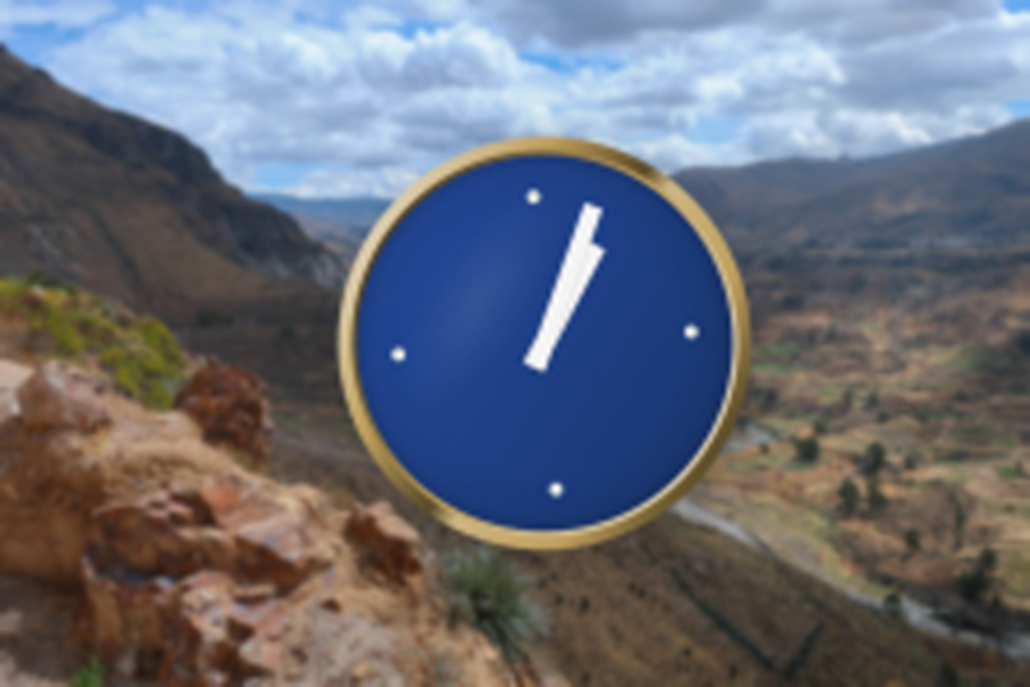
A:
1 h 04 min
